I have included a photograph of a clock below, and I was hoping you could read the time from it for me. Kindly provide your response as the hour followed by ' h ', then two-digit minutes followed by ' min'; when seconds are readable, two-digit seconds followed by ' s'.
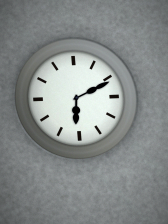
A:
6 h 11 min
